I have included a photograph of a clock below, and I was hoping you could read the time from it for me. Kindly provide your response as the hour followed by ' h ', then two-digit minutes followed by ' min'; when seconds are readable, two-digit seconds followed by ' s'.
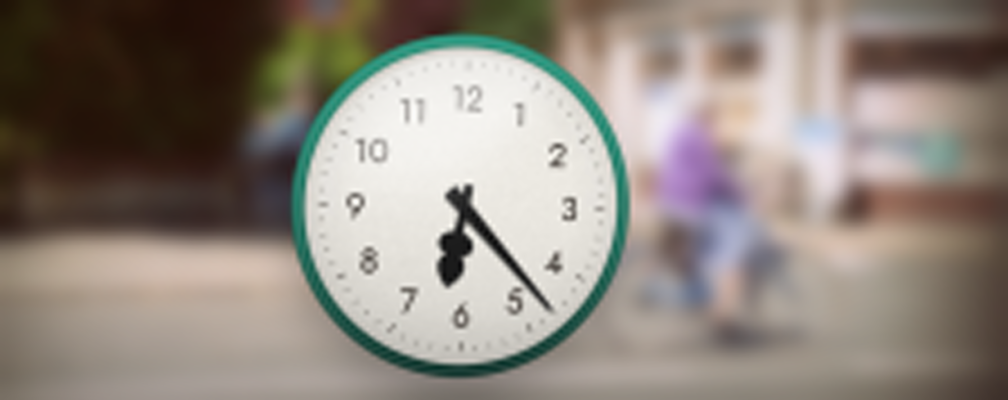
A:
6 h 23 min
